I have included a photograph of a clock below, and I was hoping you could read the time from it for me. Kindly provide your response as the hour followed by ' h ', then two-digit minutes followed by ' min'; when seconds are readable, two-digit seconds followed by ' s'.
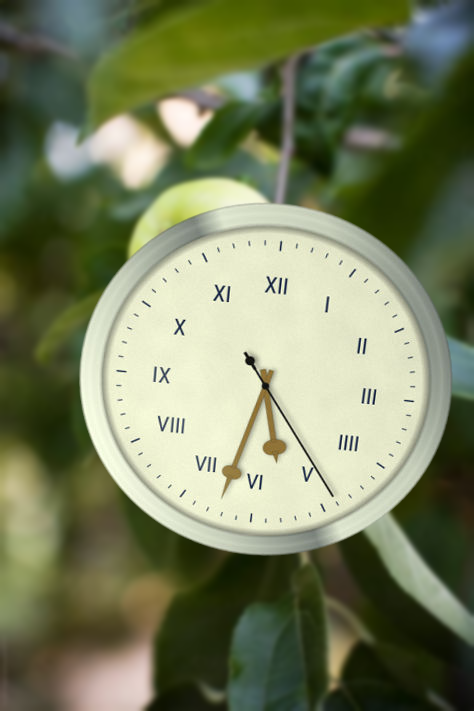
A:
5 h 32 min 24 s
